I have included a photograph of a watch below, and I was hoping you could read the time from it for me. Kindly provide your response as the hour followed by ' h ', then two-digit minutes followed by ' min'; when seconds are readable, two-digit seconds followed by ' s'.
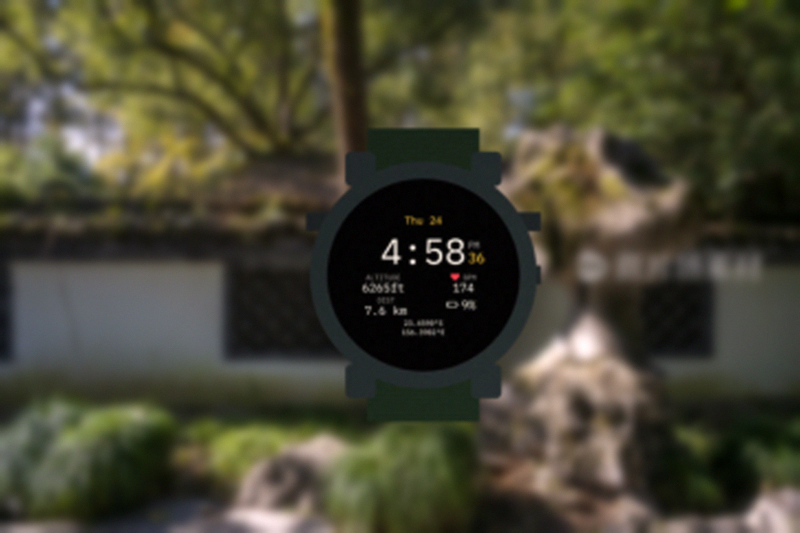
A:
4 h 58 min
